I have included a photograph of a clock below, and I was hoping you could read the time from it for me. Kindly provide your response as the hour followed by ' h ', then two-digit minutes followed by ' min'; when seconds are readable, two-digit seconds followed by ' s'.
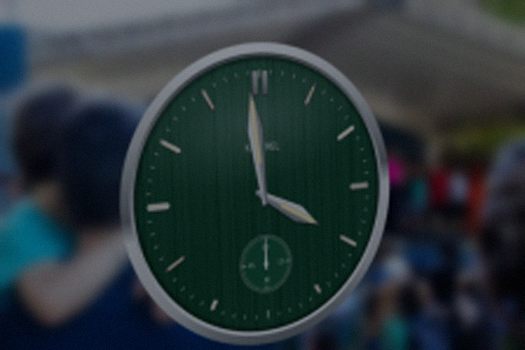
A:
3 h 59 min
